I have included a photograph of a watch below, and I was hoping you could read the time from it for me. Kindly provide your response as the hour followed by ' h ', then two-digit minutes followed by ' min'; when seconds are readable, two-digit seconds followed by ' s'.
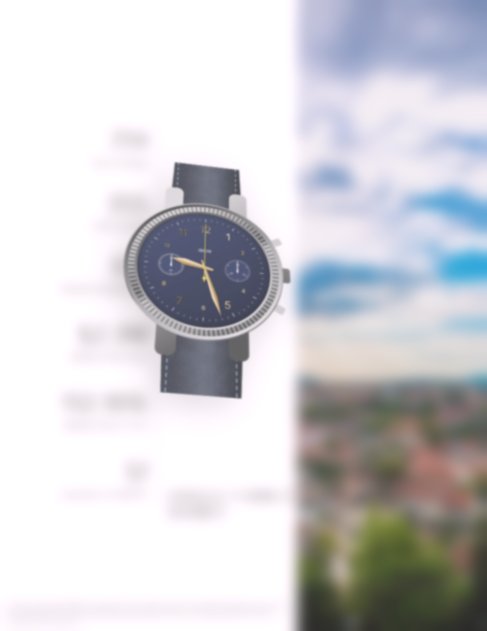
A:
9 h 27 min
